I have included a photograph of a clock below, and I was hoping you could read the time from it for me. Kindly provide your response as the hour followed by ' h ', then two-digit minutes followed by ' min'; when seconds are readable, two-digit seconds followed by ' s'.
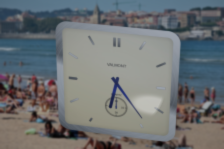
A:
6 h 24 min
